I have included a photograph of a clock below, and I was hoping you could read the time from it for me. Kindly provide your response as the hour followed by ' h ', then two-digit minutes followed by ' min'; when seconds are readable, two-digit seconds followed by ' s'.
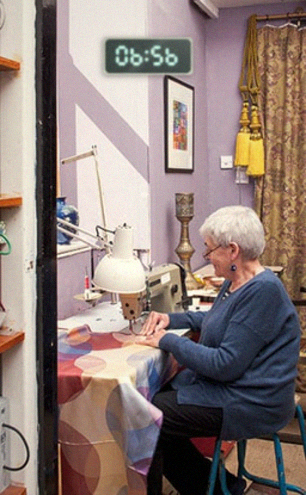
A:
6 h 56 min
